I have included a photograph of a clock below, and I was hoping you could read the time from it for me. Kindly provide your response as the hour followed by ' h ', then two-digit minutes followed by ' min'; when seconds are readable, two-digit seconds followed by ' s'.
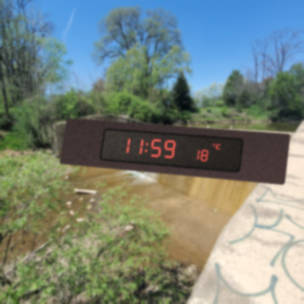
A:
11 h 59 min
